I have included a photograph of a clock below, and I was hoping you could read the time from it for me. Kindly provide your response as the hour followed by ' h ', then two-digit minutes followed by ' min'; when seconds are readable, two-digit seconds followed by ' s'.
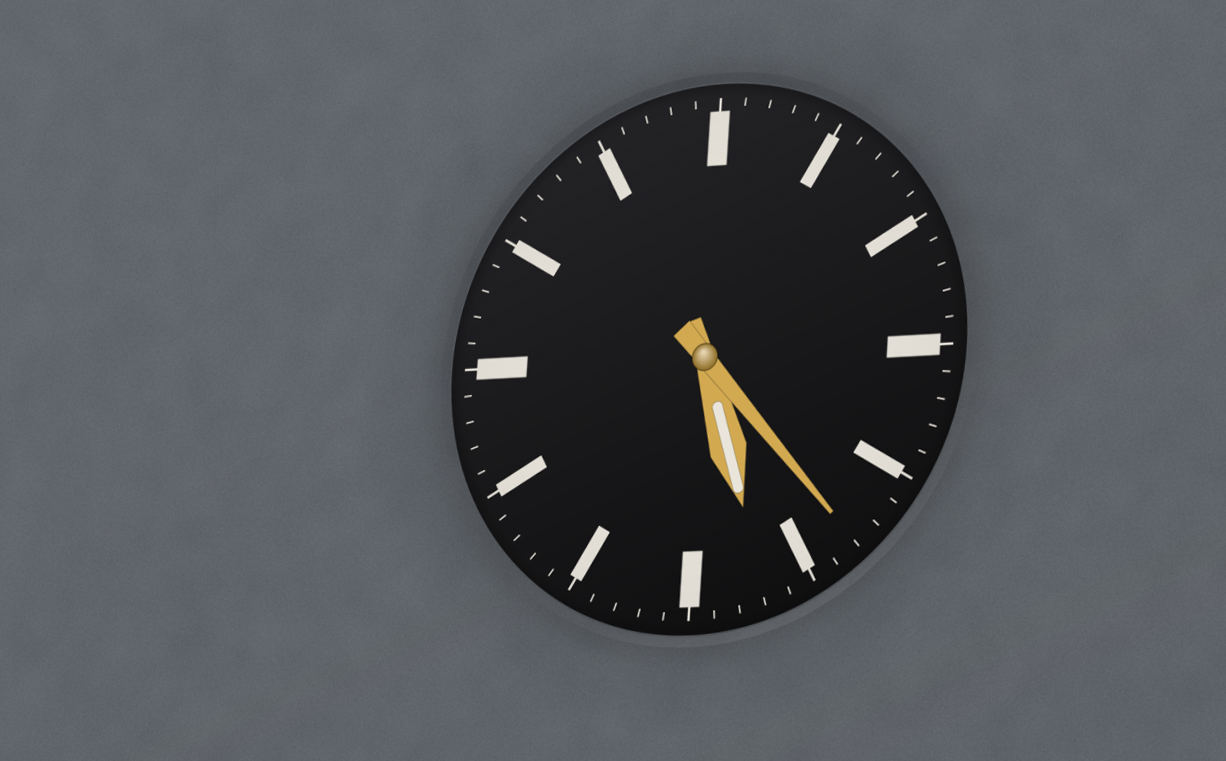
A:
5 h 23 min
